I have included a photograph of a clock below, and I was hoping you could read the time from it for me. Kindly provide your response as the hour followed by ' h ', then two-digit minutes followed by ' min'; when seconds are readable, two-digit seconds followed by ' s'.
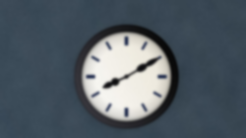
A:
8 h 10 min
